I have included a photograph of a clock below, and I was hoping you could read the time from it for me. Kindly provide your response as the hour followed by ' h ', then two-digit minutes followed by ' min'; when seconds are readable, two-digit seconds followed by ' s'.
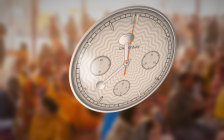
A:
11 h 38 min
